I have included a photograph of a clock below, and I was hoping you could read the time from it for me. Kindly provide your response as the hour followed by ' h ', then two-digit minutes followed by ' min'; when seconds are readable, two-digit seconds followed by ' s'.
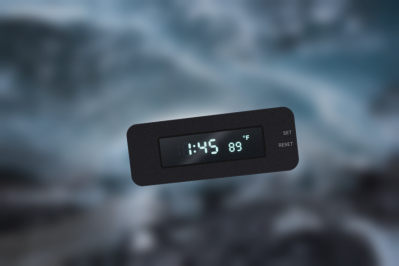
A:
1 h 45 min
